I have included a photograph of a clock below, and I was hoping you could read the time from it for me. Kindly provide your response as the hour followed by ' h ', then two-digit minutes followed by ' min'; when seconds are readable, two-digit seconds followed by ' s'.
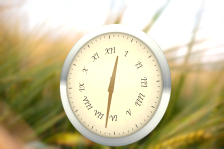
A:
12 h 32 min
